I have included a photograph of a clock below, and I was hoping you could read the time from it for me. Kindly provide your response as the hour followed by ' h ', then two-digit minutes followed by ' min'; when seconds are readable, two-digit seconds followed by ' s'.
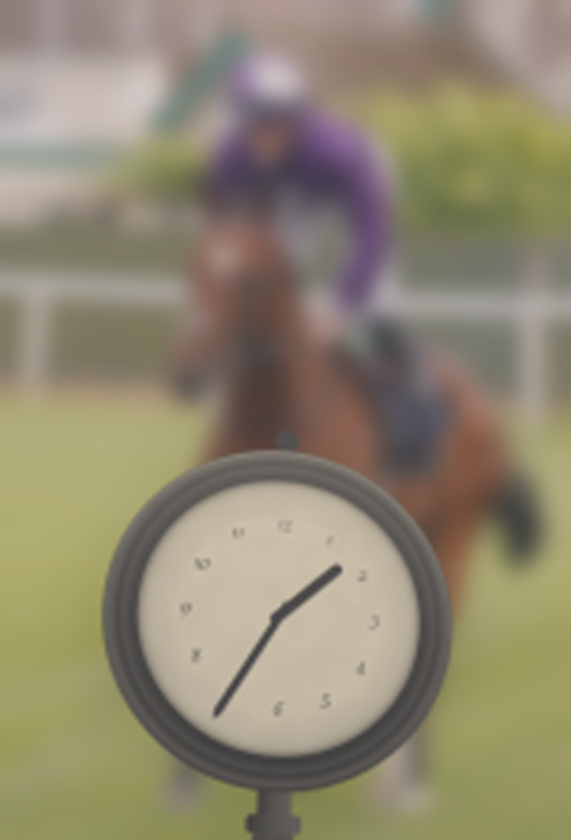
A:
1 h 35 min
